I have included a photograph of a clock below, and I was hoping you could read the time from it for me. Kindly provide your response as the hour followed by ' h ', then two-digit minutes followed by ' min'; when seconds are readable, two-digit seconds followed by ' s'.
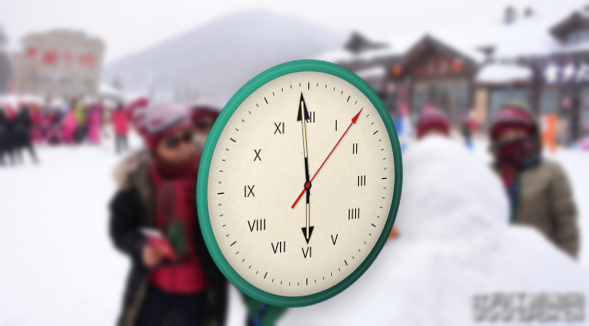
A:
5 h 59 min 07 s
